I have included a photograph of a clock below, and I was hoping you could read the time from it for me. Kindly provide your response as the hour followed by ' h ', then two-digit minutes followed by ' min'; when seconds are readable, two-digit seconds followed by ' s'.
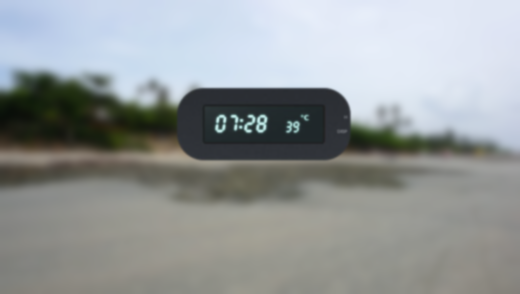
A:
7 h 28 min
